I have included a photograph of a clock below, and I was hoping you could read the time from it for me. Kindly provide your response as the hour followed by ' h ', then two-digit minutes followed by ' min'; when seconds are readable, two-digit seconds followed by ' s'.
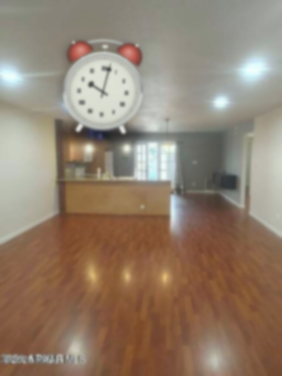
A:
10 h 02 min
